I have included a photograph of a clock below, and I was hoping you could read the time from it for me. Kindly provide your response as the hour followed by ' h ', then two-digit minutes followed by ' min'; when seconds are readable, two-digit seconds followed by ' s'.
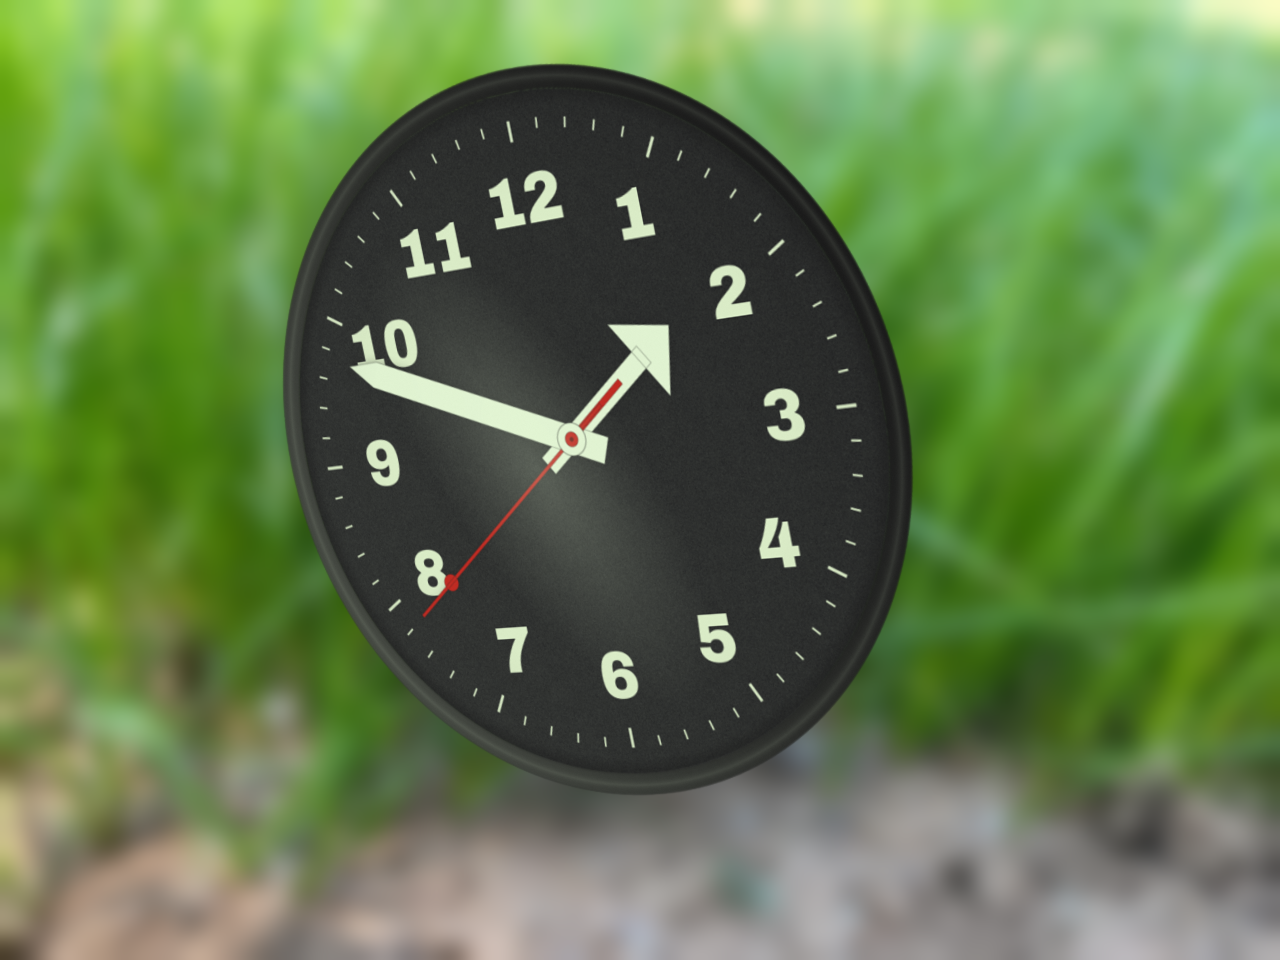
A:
1 h 48 min 39 s
